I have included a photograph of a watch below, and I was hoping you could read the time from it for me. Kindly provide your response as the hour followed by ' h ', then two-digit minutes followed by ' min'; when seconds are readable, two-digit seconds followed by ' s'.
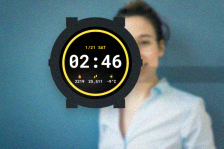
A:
2 h 46 min
